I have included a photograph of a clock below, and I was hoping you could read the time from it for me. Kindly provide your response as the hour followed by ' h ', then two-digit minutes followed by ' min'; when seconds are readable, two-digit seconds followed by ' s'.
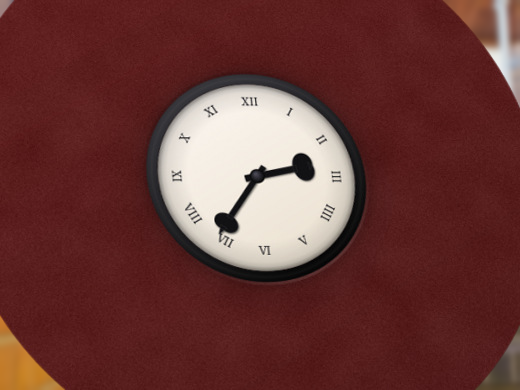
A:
2 h 36 min
